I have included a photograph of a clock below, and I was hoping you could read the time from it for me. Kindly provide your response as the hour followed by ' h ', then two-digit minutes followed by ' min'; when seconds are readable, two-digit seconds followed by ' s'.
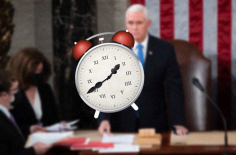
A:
1 h 41 min
